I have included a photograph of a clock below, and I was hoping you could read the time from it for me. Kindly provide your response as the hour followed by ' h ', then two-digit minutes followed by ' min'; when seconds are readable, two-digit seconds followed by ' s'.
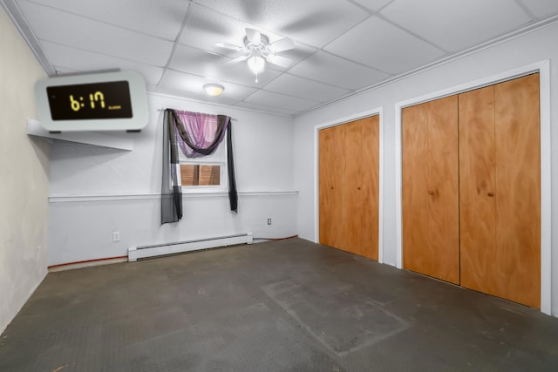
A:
6 h 17 min
